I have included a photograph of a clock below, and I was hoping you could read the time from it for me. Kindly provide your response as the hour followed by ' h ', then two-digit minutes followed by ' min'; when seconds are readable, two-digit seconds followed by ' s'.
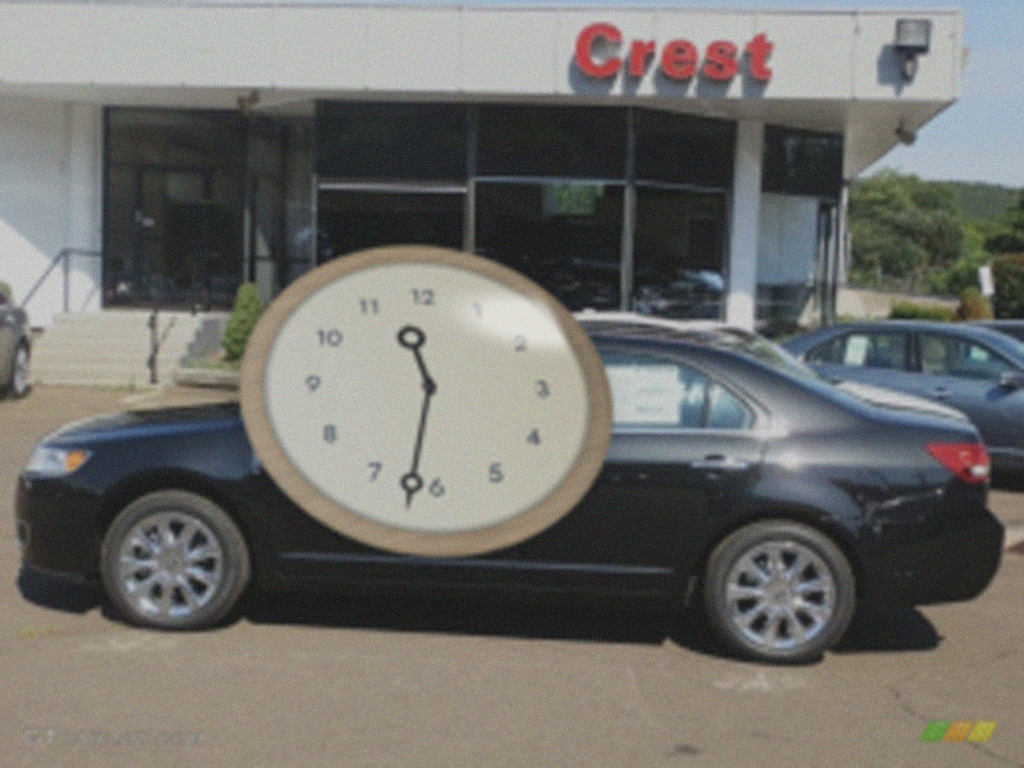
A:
11 h 32 min
